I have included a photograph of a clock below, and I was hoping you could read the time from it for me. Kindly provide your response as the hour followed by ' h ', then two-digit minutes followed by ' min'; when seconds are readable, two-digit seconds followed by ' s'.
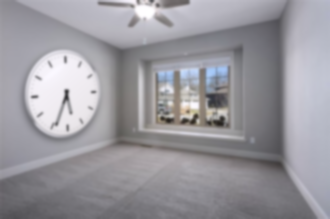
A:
5 h 34 min
